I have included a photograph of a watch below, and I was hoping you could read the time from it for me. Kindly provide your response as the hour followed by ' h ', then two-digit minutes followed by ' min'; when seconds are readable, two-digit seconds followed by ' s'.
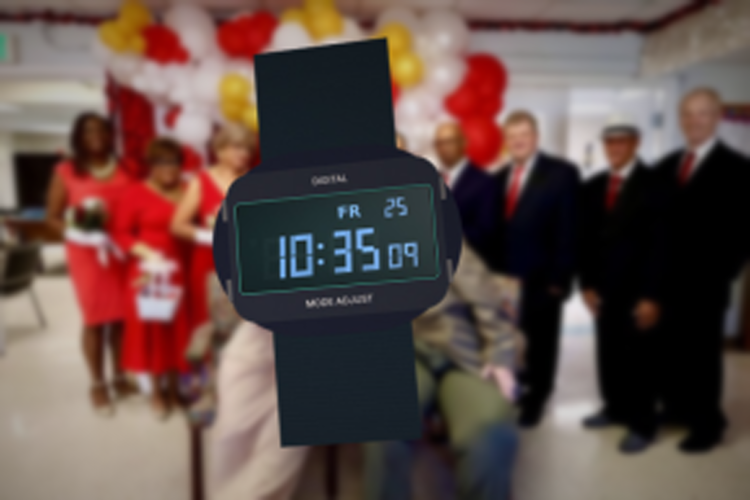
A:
10 h 35 min 09 s
